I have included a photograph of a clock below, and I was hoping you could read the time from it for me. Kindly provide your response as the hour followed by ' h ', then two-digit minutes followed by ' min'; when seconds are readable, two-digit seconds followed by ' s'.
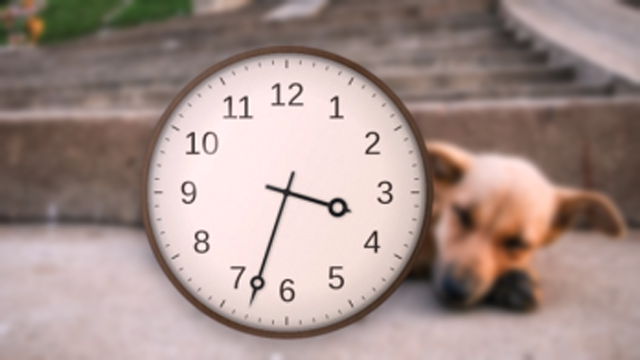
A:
3 h 33 min
